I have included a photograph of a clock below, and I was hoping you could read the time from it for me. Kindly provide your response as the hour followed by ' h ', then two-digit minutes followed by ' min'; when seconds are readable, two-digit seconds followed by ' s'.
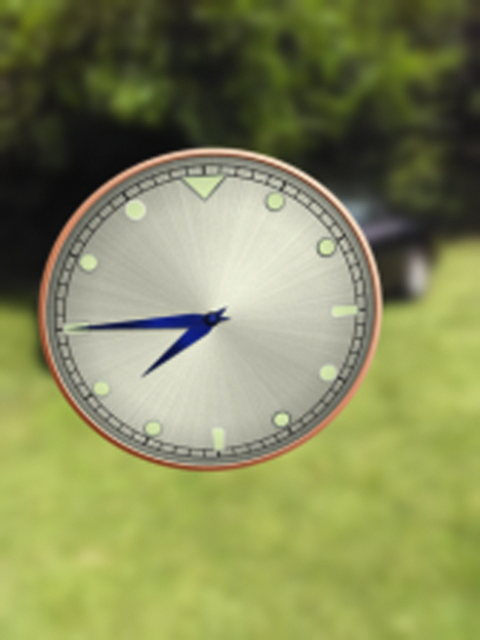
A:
7 h 45 min
